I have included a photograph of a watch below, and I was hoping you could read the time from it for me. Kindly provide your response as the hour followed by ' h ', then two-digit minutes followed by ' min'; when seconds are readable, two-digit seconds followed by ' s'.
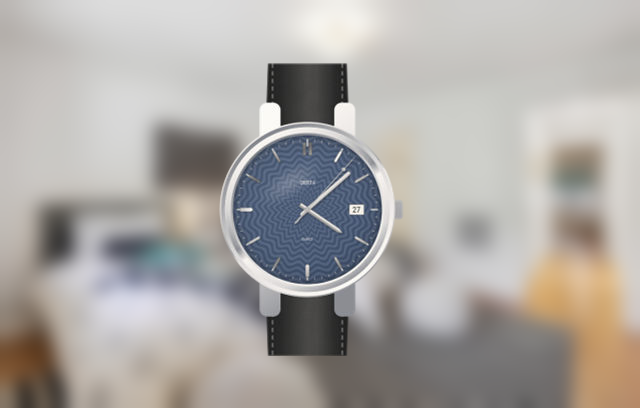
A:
4 h 08 min 07 s
